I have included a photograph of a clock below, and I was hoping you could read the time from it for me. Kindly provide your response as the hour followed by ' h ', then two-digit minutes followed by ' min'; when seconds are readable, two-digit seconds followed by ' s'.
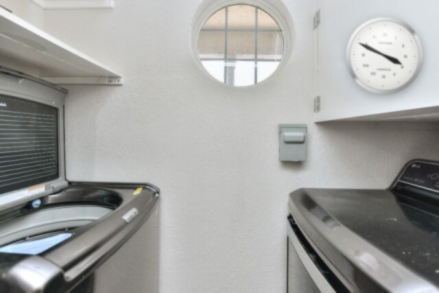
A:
3 h 49 min
